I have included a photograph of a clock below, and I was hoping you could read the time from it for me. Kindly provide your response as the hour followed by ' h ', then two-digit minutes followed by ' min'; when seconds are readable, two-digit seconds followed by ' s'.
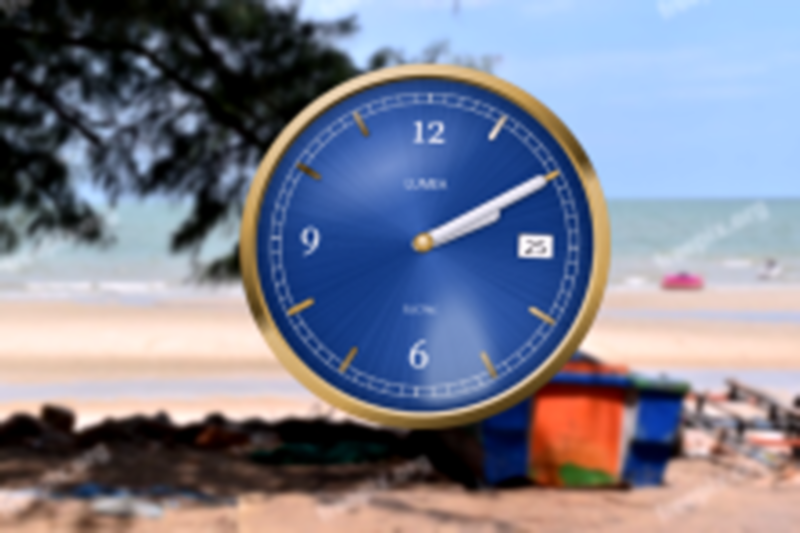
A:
2 h 10 min
